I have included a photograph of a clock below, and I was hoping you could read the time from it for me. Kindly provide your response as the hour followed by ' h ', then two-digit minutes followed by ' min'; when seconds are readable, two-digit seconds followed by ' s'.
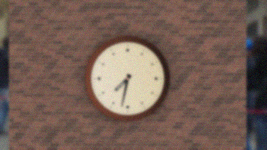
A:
7 h 32 min
